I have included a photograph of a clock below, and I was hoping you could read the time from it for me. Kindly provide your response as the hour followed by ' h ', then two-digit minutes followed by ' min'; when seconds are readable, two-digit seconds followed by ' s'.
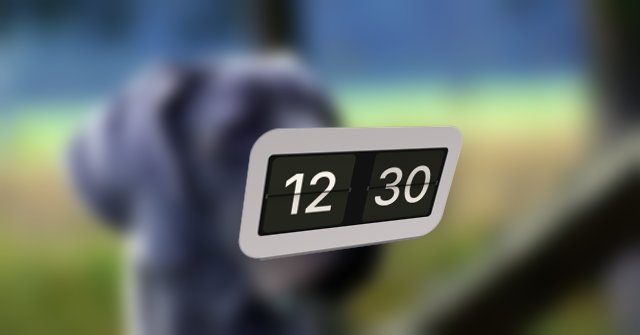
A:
12 h 30 min
